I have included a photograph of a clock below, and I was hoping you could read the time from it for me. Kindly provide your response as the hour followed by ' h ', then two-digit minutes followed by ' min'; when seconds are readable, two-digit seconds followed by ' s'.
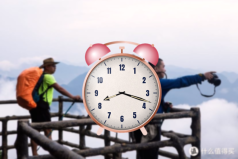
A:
8 h 18 min
